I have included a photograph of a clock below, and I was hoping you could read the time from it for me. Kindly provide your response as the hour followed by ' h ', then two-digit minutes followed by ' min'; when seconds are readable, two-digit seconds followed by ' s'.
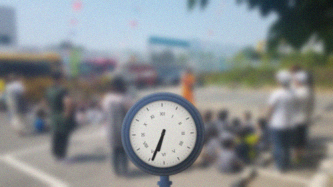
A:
6 h 34 min
